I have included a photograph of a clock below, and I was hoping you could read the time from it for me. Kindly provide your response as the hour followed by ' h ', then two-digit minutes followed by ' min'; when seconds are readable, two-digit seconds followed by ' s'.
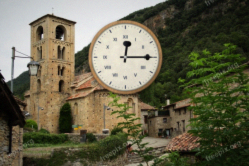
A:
12 h 15 min
